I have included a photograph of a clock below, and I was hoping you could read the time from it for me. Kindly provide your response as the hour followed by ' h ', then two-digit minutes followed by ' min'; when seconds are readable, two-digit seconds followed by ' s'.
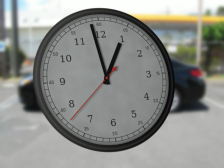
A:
12 h 58 min 38 s
